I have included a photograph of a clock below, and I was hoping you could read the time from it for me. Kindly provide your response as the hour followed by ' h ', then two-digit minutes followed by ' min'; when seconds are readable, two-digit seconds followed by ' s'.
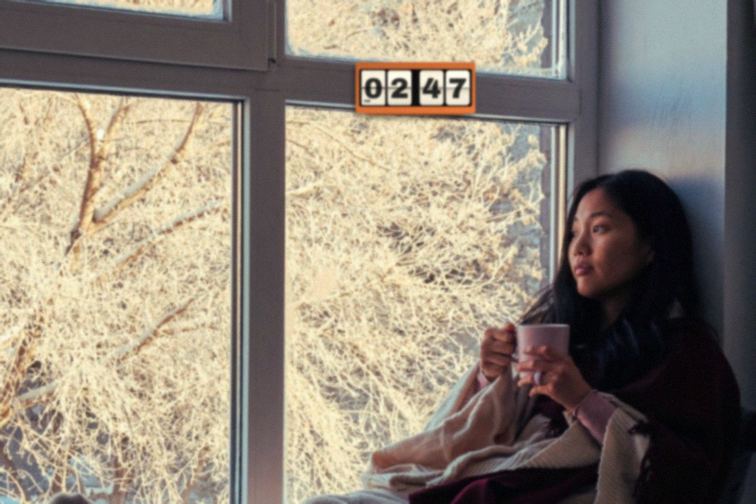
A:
2 h 47 min
